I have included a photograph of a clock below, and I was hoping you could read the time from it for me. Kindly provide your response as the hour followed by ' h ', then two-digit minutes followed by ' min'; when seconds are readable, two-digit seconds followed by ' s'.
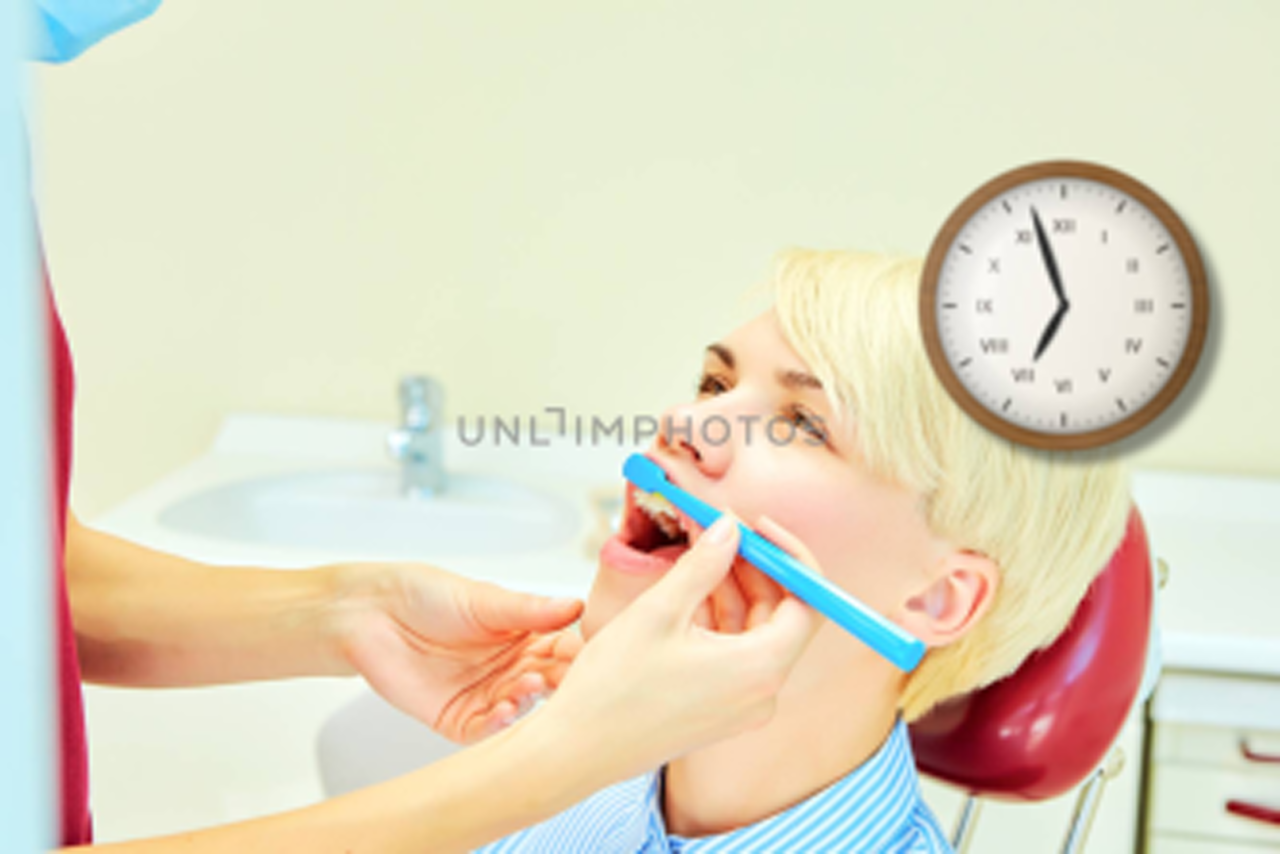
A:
6 h 57 min
